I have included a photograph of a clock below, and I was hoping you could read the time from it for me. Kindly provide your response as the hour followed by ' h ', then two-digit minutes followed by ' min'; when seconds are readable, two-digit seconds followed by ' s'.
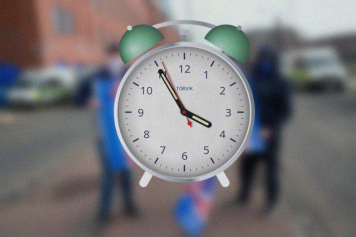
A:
3 h 54 min 56 s
